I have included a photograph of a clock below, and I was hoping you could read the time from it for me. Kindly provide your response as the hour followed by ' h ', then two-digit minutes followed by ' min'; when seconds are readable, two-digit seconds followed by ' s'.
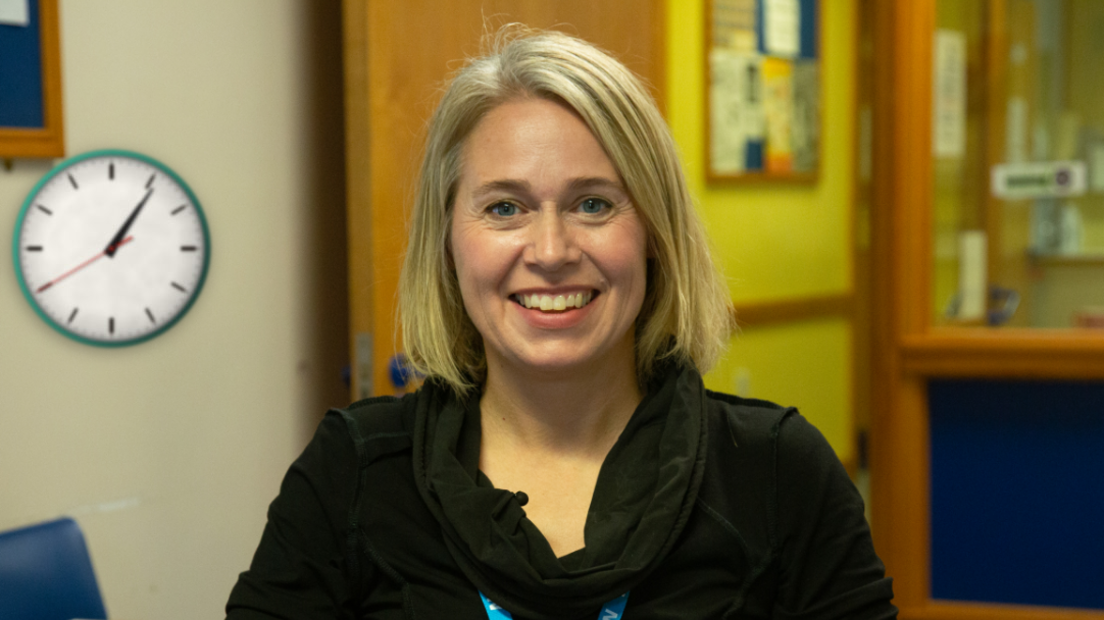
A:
1 h 05 min 40 s
